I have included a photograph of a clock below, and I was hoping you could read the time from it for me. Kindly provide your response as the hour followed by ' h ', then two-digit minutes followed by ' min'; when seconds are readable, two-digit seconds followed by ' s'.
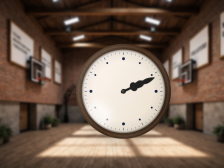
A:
2 h 11 min
